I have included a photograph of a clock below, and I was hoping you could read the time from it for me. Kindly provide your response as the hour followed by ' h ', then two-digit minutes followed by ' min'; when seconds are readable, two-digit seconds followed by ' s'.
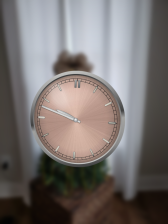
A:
9 h 48 min
